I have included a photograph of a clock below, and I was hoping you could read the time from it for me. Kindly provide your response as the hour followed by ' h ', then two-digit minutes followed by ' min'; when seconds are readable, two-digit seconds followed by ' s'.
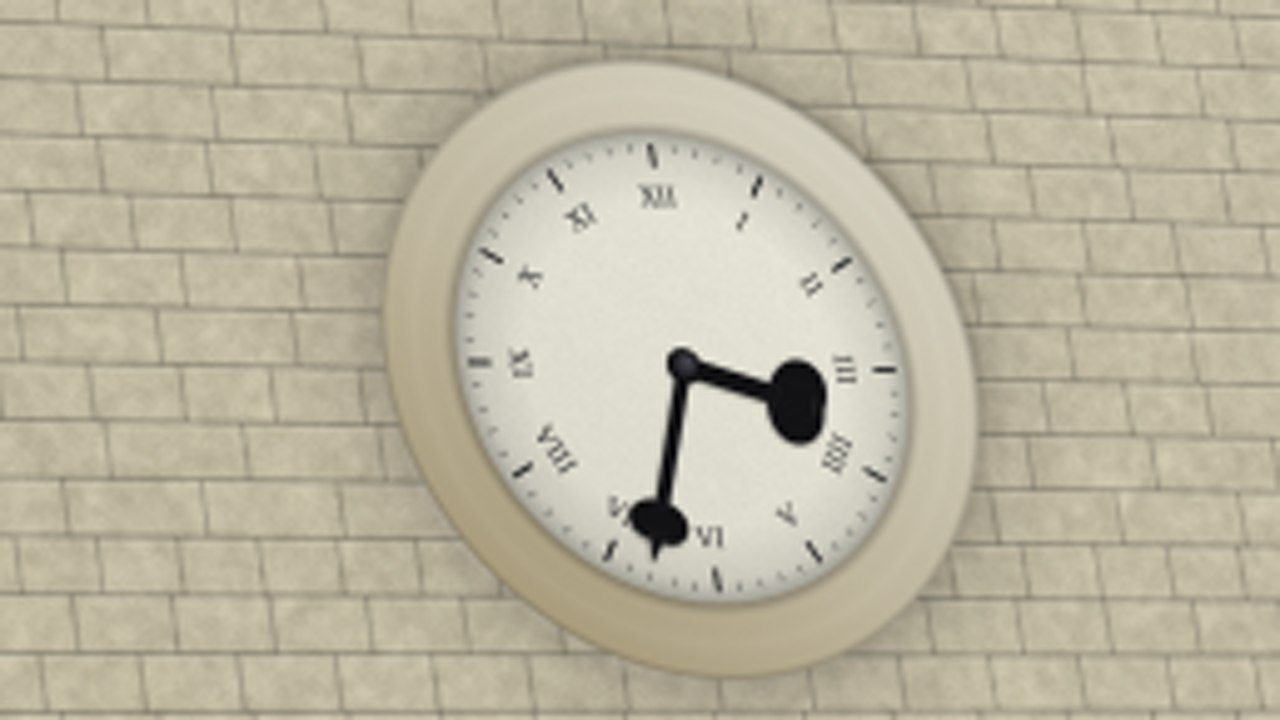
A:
3 h 33 min
